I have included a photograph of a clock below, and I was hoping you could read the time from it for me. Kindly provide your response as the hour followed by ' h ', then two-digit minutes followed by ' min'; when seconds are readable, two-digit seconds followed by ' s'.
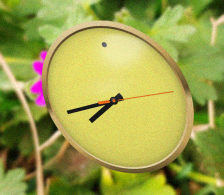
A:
7 h 42 min 13 s
